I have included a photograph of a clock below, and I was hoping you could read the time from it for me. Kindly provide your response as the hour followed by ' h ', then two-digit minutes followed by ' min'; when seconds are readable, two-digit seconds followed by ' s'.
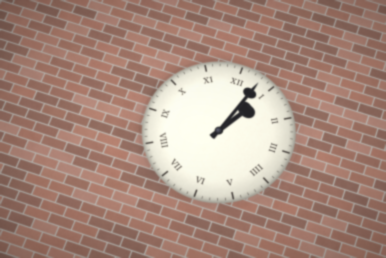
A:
1 h 03 min
